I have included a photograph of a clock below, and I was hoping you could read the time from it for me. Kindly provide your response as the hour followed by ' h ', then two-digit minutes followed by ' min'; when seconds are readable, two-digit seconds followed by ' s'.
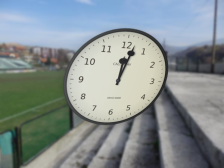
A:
12 h 02 min
